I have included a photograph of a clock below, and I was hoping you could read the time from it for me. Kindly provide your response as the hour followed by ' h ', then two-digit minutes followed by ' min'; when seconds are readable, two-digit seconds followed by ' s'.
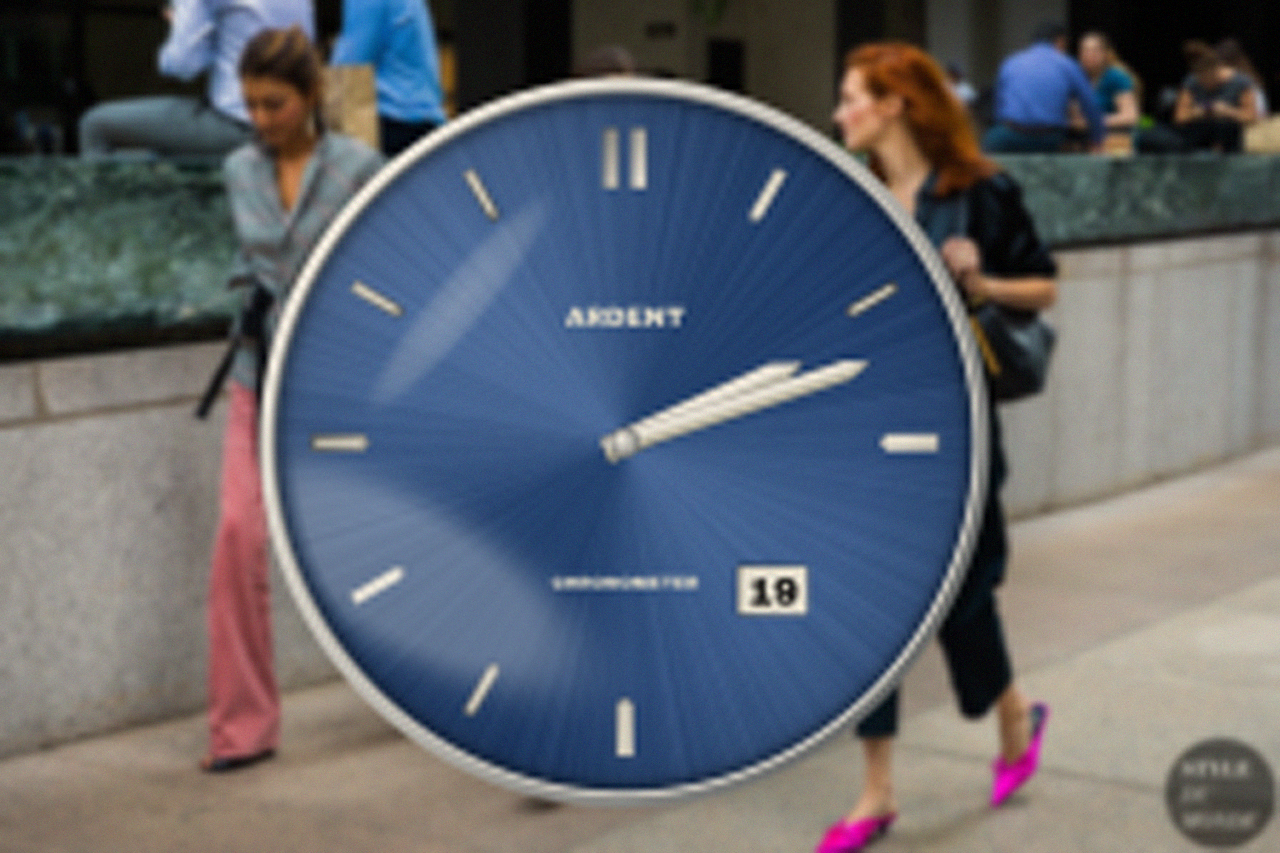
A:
2 h 12 min
